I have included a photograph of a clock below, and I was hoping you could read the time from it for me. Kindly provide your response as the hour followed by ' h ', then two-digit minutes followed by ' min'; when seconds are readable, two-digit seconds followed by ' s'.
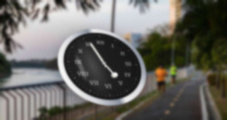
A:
4 h 56 min
